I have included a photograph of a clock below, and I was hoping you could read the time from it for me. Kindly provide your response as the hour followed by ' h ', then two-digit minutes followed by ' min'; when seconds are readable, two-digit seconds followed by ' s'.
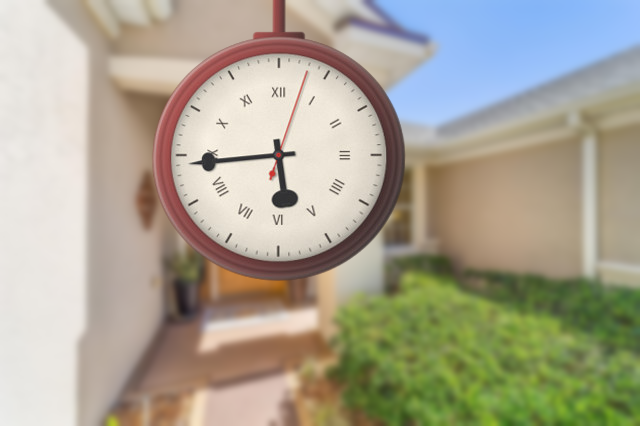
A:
5 h 44 min 03 s
